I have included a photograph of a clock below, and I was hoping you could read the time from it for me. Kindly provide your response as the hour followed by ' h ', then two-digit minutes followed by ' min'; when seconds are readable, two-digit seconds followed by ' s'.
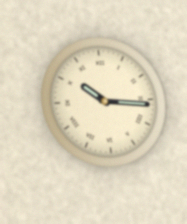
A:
10 h 16 min
